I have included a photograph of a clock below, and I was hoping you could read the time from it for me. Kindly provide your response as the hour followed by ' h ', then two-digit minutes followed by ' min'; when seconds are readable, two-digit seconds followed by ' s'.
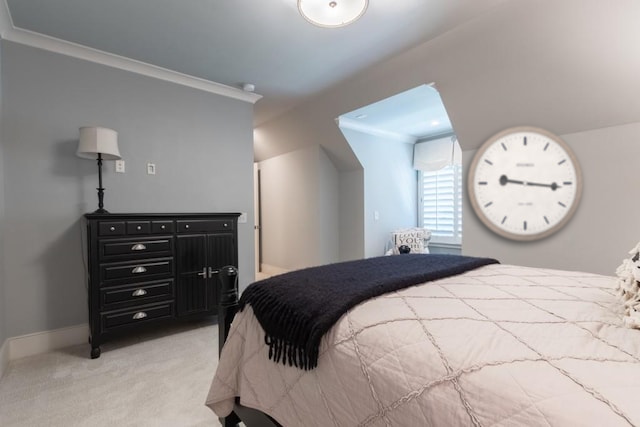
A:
9 h 16 min
